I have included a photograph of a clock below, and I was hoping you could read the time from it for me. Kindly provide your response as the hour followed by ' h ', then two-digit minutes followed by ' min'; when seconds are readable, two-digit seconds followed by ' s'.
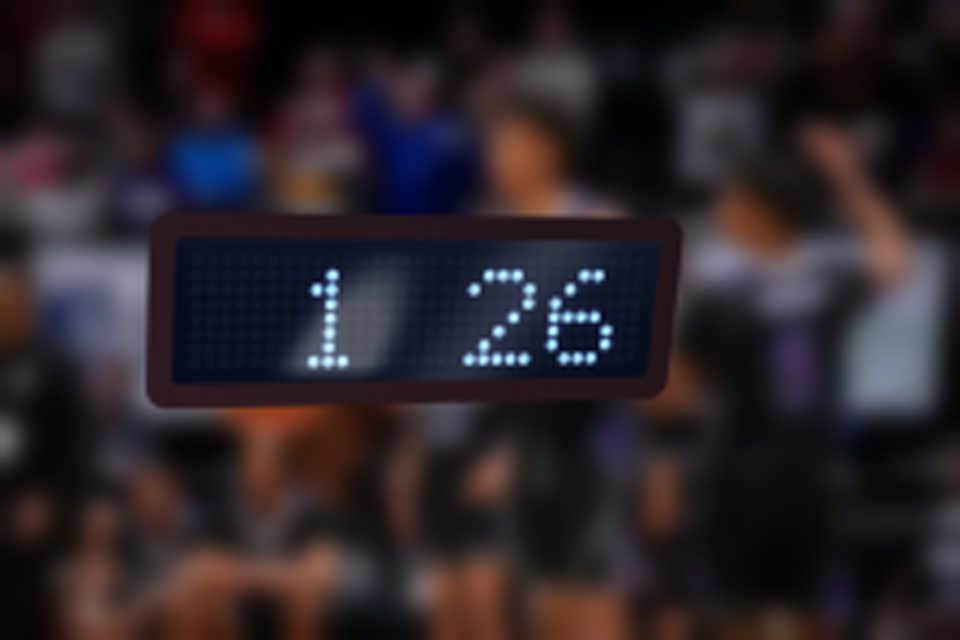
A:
1 h 26 min
